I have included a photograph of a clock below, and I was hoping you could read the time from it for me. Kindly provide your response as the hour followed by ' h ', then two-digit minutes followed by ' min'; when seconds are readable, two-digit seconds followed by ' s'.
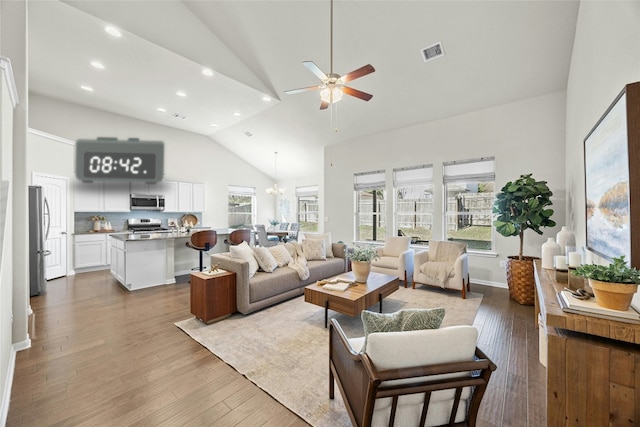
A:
8 h 42 min
